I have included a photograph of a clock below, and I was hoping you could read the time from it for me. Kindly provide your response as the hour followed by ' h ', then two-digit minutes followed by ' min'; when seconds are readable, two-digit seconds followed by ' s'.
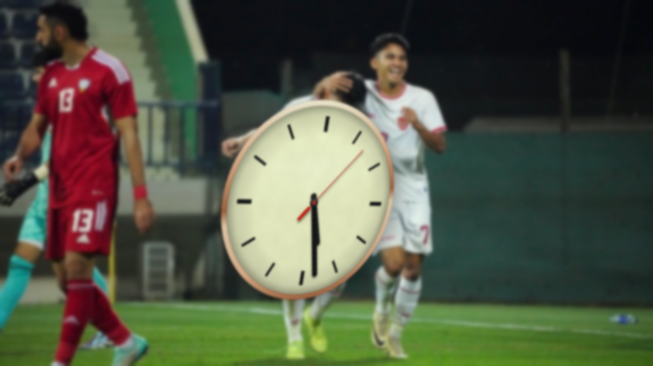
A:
5 h 28 min 07 s
